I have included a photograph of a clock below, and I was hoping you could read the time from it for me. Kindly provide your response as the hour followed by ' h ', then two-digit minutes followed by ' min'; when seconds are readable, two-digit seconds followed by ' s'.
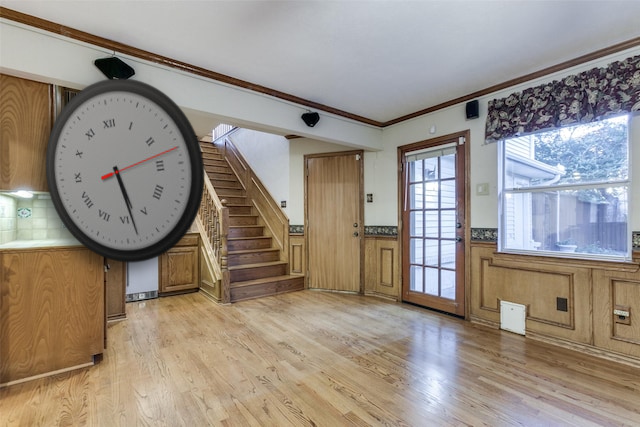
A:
5 h 28 min 13 s
